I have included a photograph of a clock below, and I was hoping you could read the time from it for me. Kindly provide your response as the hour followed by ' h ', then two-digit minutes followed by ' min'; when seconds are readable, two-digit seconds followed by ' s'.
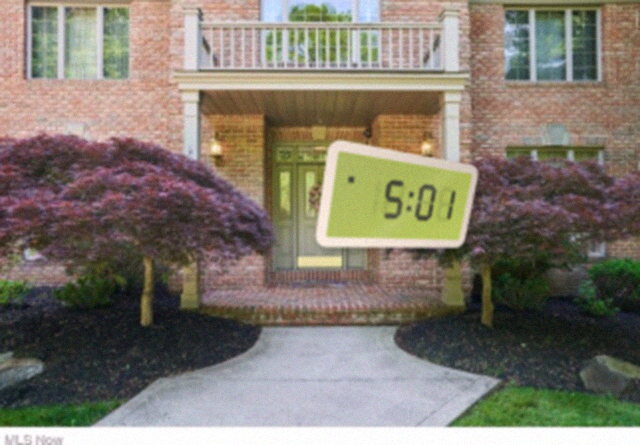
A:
5 h 01 min
